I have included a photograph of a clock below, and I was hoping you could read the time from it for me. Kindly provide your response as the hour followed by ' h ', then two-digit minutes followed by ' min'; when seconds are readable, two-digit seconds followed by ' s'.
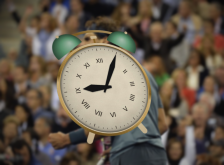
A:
9 h 05 min
